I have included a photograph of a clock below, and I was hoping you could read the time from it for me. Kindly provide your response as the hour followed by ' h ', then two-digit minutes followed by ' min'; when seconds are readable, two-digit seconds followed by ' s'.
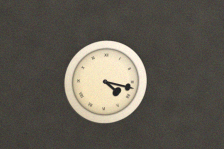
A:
4 h 17 min
